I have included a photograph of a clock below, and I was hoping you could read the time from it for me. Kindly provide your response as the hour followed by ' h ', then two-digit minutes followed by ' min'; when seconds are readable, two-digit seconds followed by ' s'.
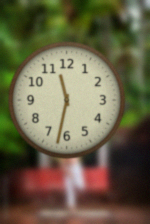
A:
11 h 32 min
